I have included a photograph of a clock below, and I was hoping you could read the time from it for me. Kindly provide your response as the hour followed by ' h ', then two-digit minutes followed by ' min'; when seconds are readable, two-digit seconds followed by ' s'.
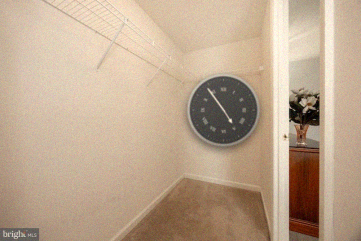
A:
4 h 54 min
